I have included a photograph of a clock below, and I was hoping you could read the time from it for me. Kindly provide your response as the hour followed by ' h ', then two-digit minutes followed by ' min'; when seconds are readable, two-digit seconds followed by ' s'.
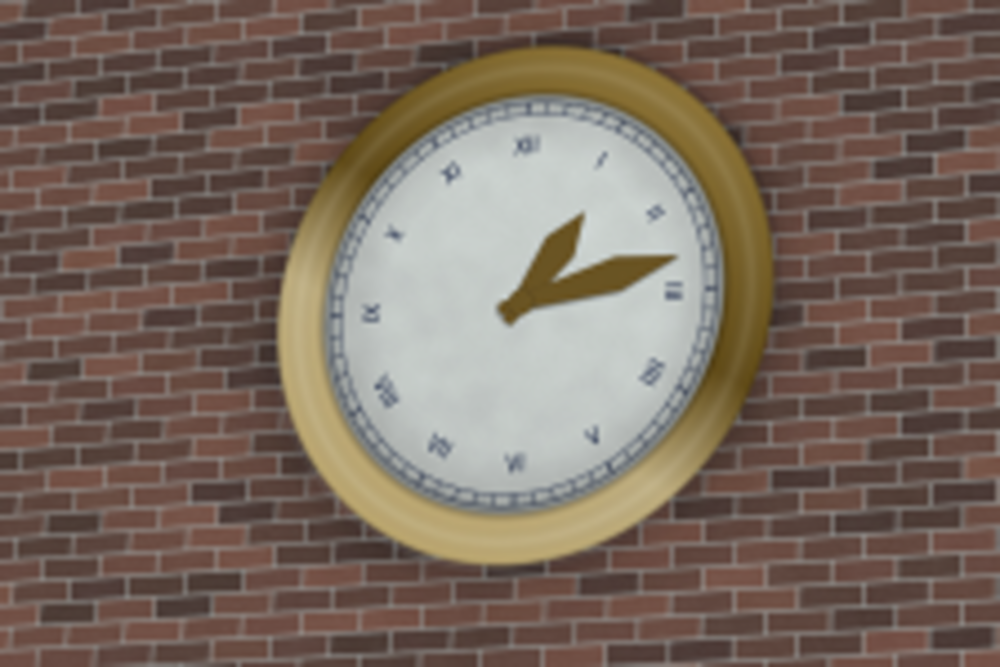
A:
1 h 13 min
